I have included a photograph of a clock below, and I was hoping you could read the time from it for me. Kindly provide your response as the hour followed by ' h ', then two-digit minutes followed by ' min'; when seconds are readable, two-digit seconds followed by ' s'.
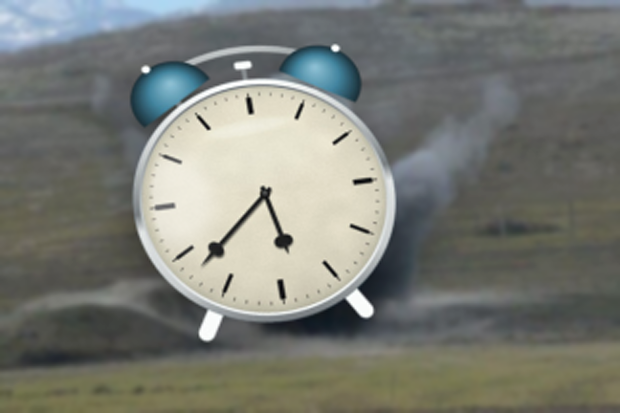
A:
5 h 38 min
